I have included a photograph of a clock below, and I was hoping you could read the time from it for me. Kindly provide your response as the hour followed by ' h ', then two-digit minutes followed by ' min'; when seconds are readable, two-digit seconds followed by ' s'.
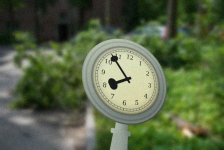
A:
7 h 53 min
